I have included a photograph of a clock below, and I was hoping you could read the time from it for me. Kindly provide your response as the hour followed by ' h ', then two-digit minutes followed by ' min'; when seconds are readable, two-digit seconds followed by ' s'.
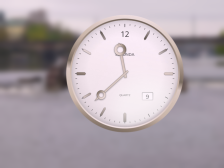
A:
11 h 38 min
